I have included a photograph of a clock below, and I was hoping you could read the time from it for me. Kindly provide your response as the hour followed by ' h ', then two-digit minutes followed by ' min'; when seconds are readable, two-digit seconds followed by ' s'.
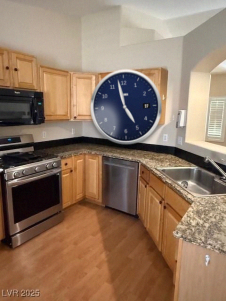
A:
4 h 58 min
